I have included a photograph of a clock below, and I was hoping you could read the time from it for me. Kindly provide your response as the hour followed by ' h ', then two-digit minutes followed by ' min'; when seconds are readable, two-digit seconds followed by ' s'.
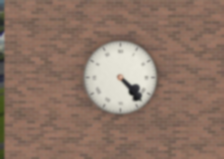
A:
4 h 23 min
